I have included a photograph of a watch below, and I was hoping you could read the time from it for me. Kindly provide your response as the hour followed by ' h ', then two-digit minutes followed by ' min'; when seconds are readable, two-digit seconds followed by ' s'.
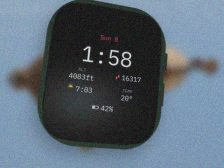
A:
1 h 58 min
